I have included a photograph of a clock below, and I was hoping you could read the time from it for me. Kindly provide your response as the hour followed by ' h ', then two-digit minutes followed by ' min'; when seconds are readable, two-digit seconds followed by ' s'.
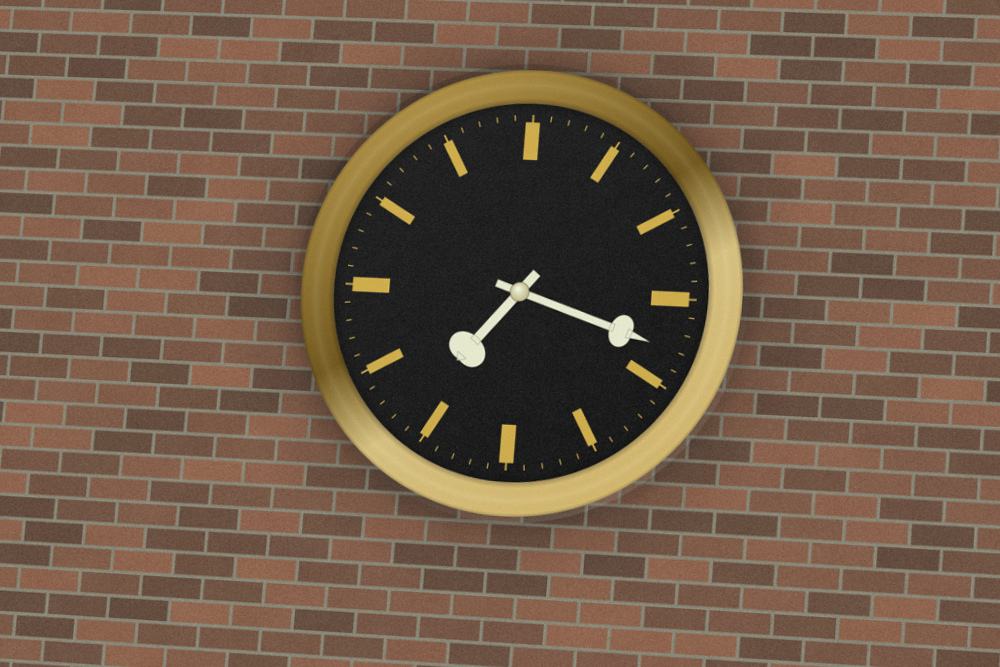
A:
7 h 18 min
